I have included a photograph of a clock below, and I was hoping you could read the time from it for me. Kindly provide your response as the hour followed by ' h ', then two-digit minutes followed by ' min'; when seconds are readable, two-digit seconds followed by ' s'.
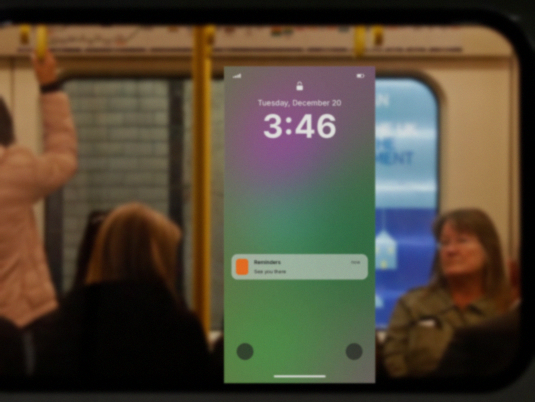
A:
3 h 46 min
